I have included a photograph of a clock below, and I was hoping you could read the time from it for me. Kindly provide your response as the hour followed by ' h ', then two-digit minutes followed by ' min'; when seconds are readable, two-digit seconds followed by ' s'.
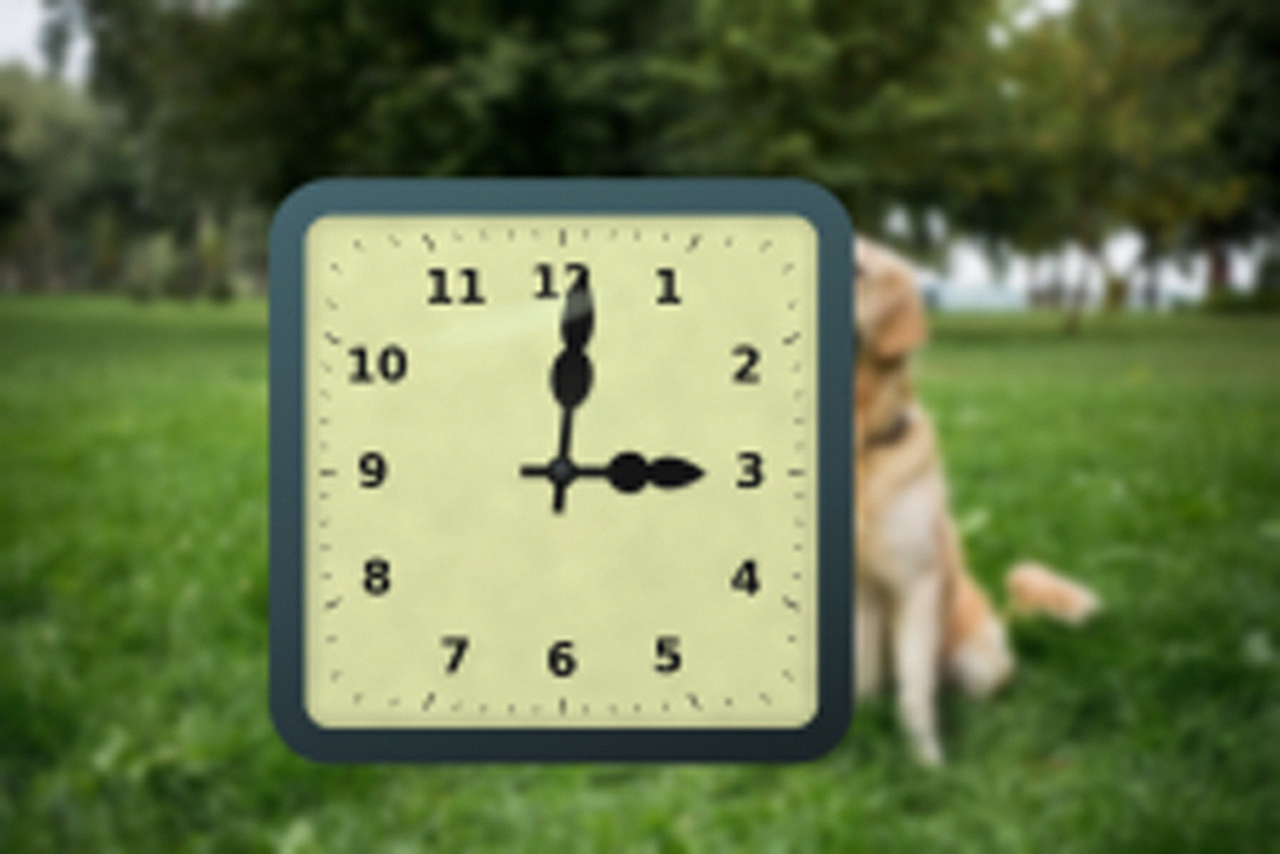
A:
3 h 01 min
